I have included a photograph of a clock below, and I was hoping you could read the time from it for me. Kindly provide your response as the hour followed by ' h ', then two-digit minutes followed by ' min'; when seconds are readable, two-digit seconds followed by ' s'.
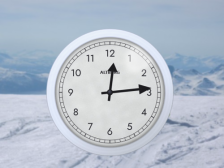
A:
12 h 14 min
